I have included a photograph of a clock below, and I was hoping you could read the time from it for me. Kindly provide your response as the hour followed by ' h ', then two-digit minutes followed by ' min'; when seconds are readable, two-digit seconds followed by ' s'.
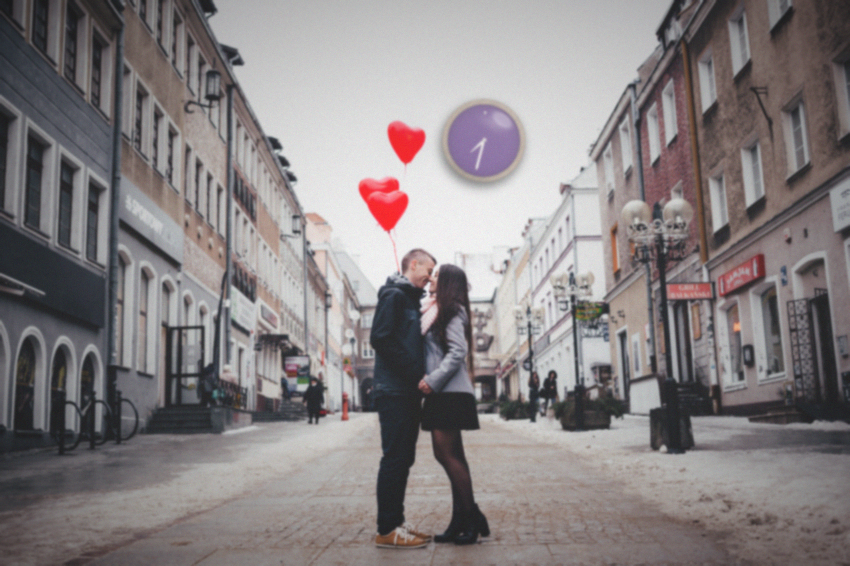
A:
7 h 32 min
